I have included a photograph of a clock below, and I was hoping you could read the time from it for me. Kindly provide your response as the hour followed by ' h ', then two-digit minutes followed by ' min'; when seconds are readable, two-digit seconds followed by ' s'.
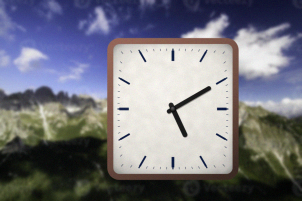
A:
5 h 10 min
